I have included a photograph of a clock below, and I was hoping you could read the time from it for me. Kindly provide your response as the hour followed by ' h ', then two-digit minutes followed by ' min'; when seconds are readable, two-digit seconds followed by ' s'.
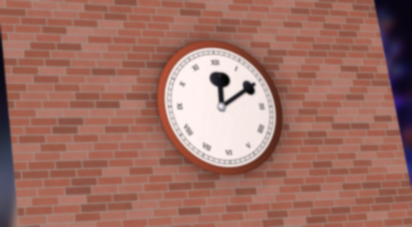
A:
12 h 10 min
